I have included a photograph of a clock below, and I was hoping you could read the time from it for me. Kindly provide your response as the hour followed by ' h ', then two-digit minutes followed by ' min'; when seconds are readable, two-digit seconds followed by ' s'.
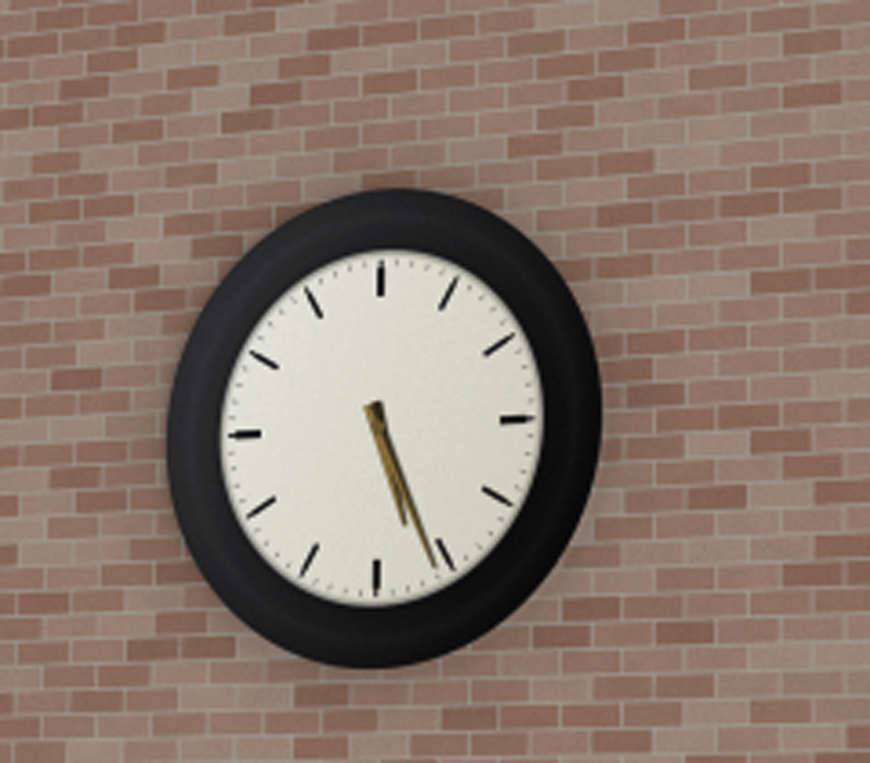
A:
5 h 26 min
